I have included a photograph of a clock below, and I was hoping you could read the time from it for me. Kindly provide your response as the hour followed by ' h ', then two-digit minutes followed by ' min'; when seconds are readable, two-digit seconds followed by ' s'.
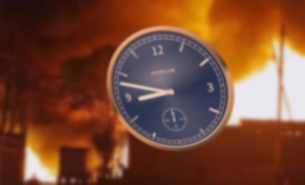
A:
8 h 48 min
